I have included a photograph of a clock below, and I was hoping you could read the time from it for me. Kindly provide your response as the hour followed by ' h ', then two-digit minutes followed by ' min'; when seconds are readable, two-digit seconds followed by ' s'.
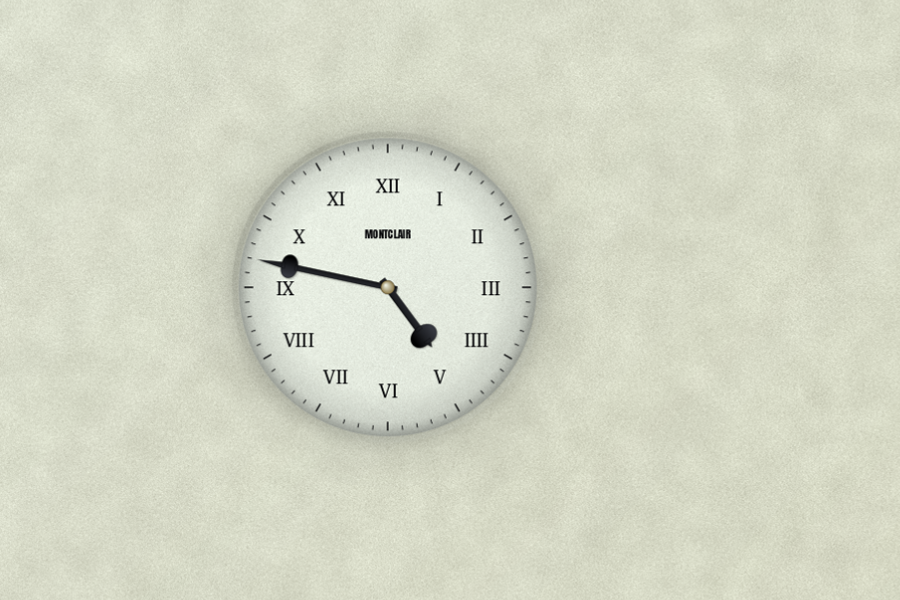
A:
4 h 47 min
